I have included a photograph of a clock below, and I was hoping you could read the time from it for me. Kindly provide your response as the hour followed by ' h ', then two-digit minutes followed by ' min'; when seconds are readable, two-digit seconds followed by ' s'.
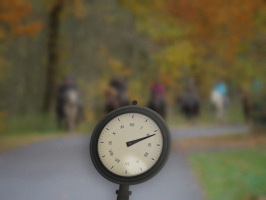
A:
2 h 11 min
